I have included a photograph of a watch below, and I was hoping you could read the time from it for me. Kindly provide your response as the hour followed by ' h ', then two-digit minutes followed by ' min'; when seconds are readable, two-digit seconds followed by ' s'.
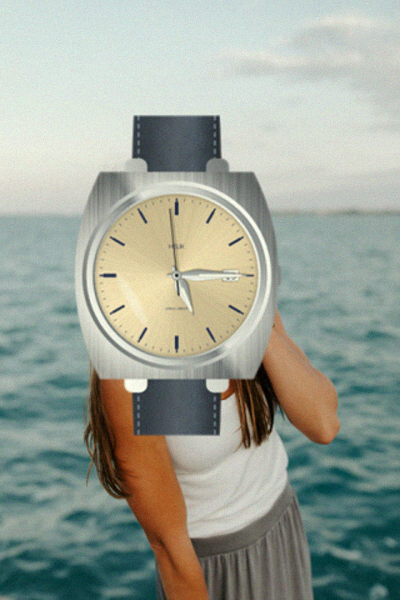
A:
5 h 14 min 59 s
